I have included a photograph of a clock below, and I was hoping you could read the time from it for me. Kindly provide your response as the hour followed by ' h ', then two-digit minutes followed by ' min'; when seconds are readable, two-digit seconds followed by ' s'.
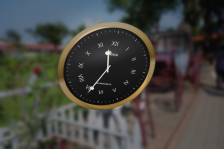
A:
11 h 34 min
